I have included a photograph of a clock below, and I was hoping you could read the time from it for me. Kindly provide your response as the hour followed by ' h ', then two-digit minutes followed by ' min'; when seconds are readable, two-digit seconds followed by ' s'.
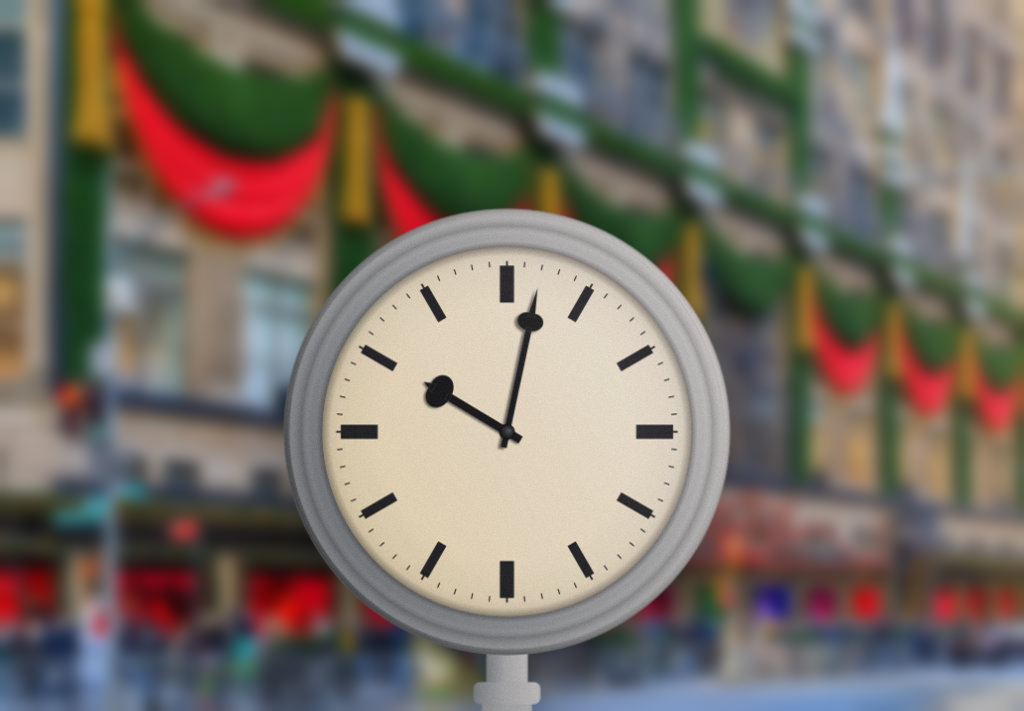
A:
10 h 02 min
